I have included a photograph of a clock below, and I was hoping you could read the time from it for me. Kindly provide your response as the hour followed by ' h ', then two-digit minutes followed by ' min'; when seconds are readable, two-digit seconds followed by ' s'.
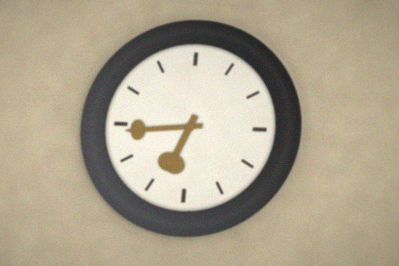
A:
6 h 44 min
